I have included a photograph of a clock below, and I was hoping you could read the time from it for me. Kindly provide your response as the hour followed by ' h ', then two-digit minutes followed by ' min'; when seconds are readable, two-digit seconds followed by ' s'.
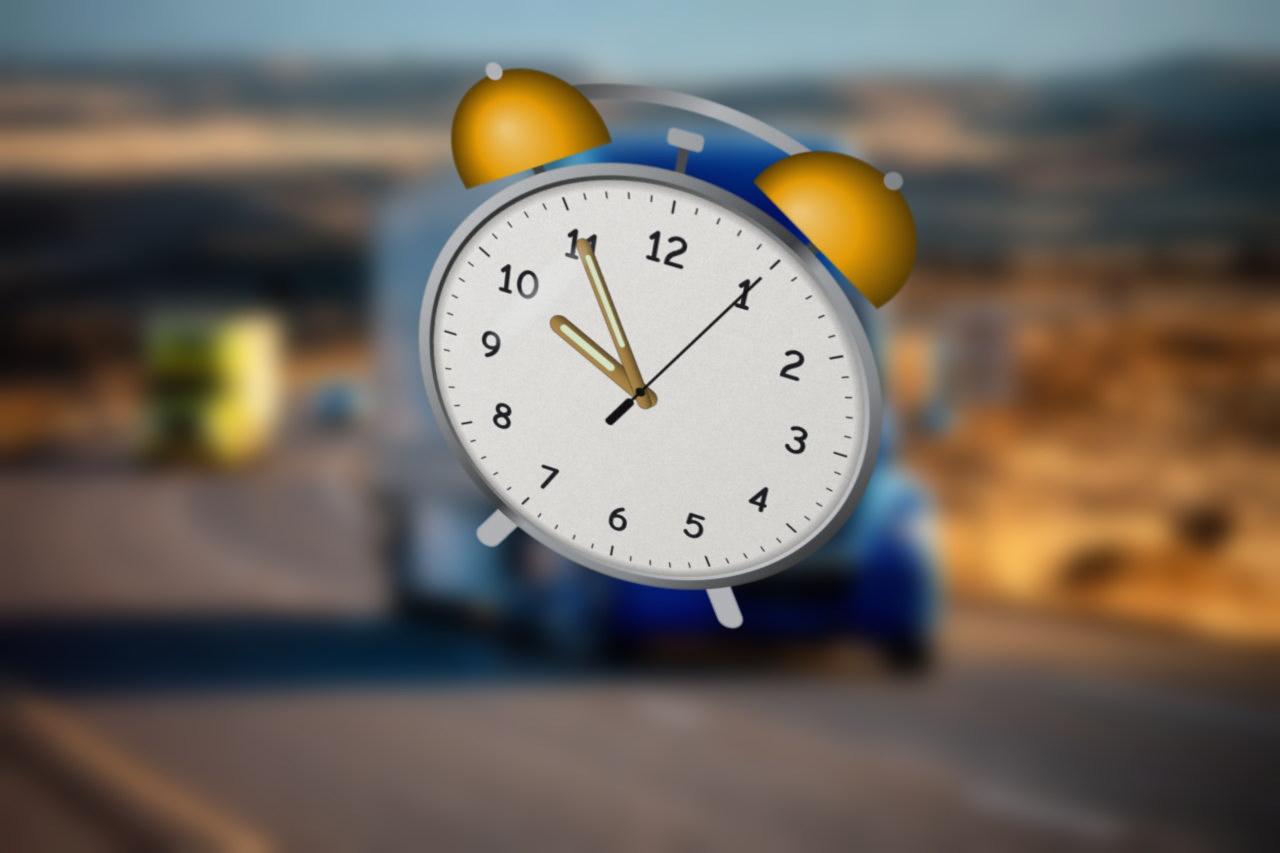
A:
9 h 55 min 05 s
